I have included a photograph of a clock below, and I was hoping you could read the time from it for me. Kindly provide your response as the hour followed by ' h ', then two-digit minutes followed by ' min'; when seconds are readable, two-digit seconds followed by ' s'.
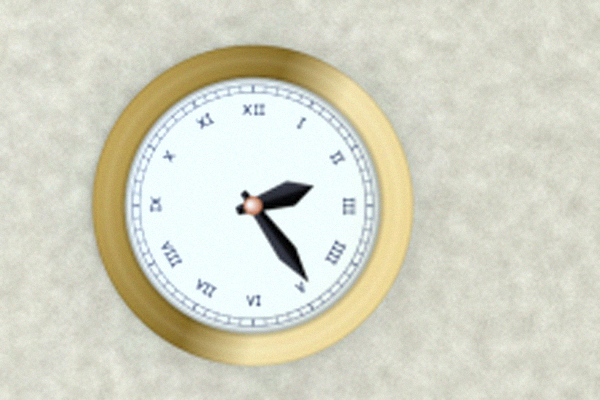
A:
2 h 24 min
